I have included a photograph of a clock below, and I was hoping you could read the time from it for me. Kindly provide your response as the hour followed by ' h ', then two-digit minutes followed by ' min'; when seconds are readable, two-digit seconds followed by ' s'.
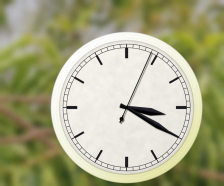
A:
3 h 20 min 04 s
